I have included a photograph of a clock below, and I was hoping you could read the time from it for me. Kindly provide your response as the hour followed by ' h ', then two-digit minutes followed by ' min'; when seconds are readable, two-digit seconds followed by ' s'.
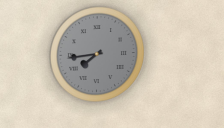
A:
7 h 44 min
